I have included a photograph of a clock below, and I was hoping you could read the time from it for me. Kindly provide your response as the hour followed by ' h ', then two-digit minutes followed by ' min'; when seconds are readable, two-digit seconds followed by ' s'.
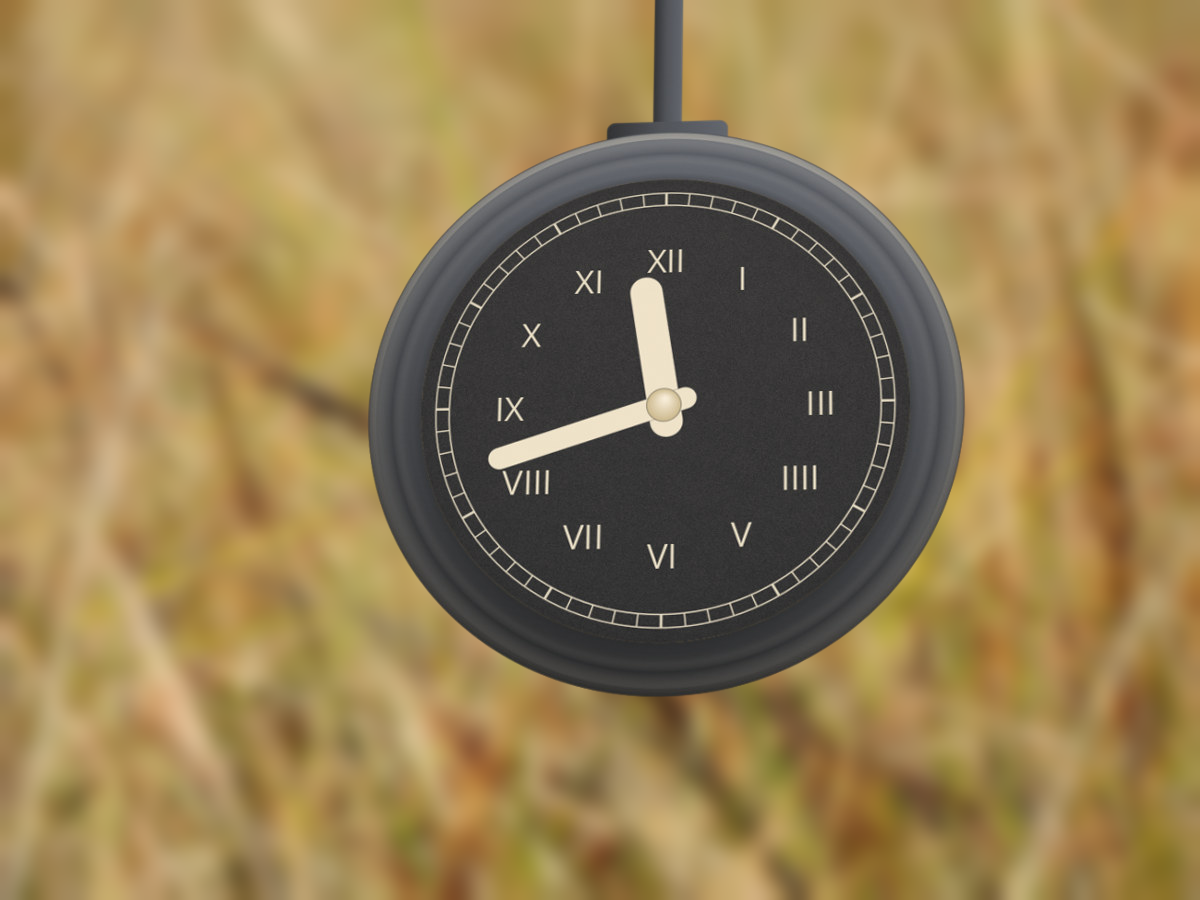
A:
11 h 42 min
